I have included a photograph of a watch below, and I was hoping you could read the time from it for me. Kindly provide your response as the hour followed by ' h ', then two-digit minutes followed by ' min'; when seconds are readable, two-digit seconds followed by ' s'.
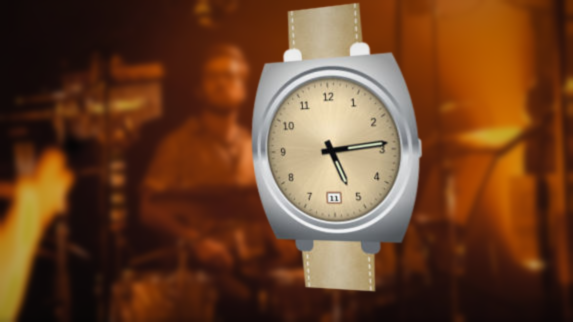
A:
5 h 14 min
